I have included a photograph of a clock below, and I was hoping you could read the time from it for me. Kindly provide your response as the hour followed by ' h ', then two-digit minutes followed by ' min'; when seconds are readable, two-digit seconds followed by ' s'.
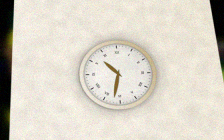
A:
10 h 32 min
